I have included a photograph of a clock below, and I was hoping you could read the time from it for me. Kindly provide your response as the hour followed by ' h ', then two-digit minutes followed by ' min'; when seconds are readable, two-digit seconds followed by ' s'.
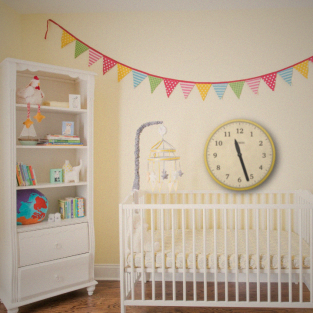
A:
11 h 27 min
